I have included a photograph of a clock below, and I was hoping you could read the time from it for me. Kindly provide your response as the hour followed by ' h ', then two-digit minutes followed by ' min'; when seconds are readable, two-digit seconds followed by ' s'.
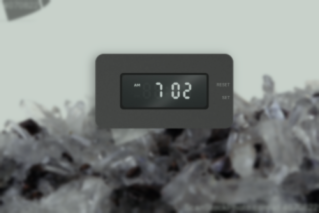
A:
7 h 02 min
